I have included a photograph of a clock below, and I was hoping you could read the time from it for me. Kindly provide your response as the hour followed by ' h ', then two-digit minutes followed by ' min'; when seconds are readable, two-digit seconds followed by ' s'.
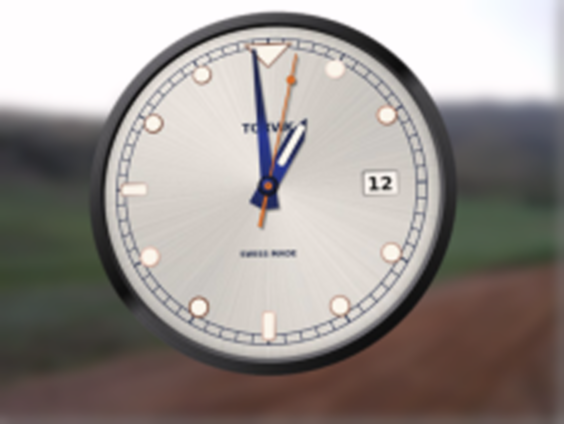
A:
12 h 59 min 02 s
